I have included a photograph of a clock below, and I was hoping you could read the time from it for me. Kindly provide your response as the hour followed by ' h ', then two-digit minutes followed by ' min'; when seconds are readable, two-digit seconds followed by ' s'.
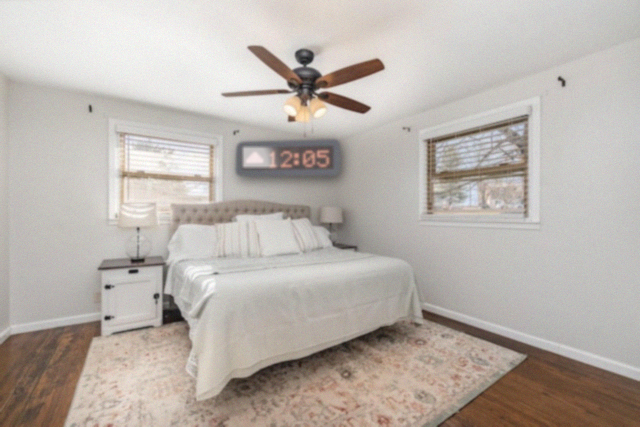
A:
12 h 05 min
